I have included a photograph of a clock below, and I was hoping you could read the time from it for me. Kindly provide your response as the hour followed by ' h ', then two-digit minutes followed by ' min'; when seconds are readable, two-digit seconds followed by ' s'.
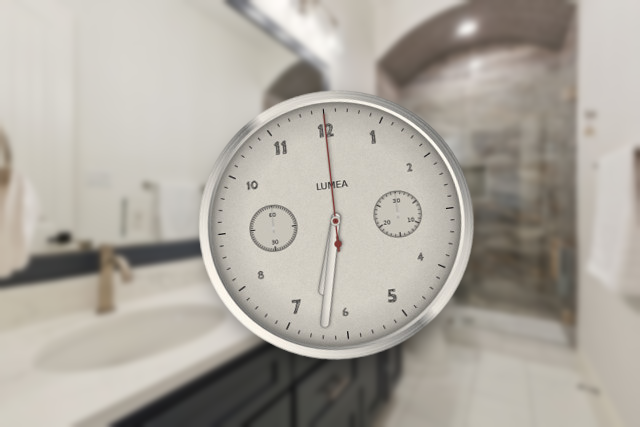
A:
6 h 32 min
